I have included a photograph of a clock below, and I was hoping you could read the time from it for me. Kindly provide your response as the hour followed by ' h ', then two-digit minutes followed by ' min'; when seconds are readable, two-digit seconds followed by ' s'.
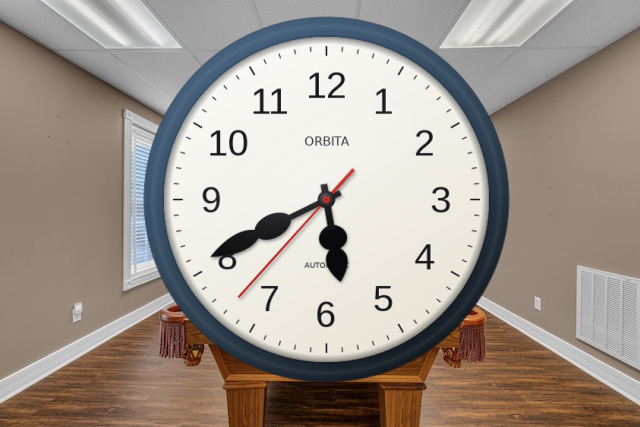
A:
5 h 40 min 37 s
